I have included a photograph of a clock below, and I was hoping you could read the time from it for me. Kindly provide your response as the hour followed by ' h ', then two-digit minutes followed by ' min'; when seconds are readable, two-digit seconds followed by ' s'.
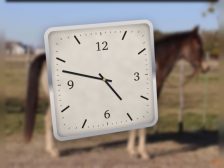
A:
4 h 48 min
